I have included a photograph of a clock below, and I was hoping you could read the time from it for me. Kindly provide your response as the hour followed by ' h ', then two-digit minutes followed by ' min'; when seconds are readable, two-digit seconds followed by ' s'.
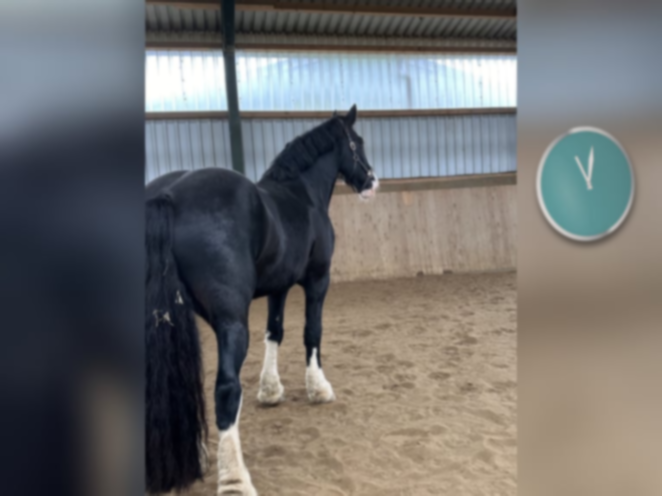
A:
11 h 01 min
